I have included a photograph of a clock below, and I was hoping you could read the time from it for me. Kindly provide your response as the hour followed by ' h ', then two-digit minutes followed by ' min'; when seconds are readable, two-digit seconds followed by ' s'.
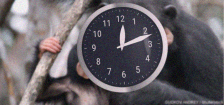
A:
12 h 12 min
